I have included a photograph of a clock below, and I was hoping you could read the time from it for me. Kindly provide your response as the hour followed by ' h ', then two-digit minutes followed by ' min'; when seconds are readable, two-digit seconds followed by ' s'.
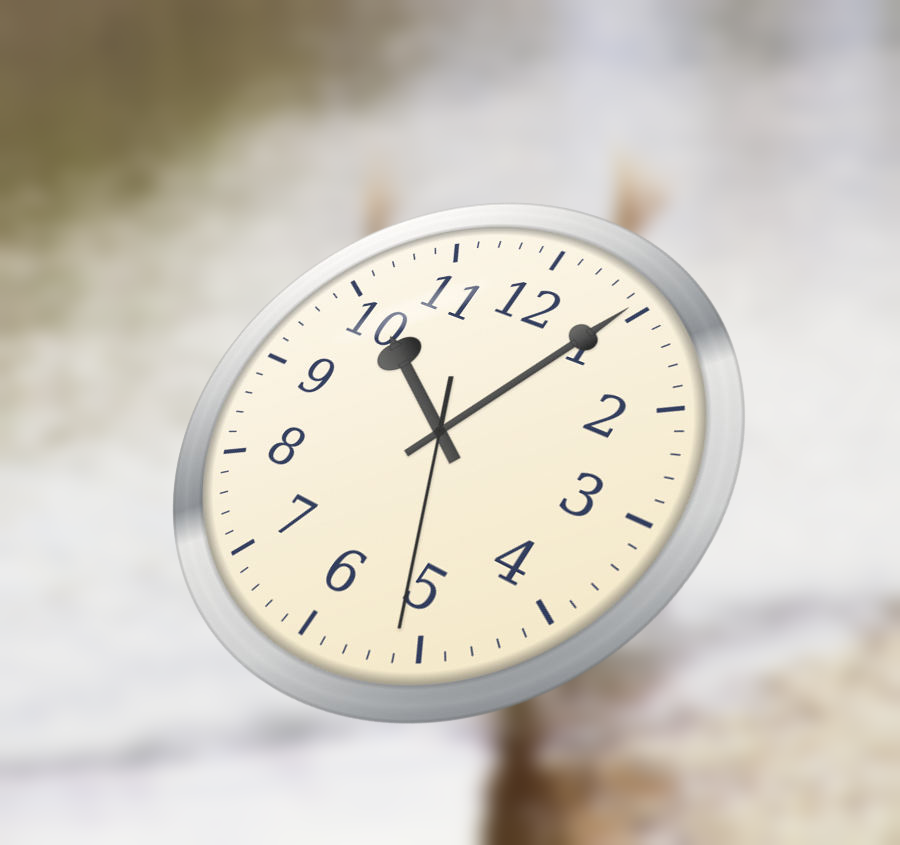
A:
10 h 04 min 26 s
